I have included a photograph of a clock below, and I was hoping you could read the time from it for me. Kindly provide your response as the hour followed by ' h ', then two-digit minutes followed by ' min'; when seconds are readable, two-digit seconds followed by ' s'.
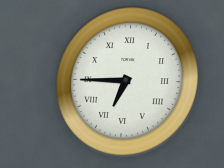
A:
6 h 45 min
